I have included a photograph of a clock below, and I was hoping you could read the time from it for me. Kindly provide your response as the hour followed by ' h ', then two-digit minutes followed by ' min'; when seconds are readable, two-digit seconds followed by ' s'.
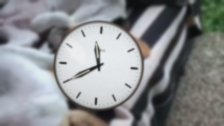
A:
11 h 40 min
